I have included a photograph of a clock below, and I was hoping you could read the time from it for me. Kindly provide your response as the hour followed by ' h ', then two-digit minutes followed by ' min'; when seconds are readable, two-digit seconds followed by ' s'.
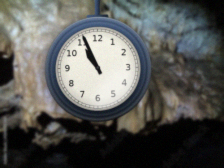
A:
10 h 56 min
